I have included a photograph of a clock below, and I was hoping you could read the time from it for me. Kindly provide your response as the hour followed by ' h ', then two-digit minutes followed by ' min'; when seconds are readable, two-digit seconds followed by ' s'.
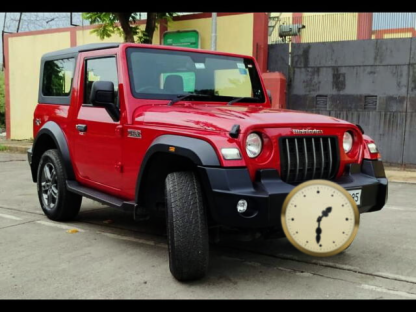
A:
1 h 31 min
